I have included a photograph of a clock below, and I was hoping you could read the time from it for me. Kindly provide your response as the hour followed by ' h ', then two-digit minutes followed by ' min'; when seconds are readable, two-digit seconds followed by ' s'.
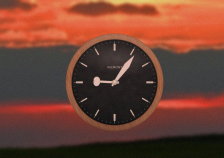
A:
9 h 06 min
